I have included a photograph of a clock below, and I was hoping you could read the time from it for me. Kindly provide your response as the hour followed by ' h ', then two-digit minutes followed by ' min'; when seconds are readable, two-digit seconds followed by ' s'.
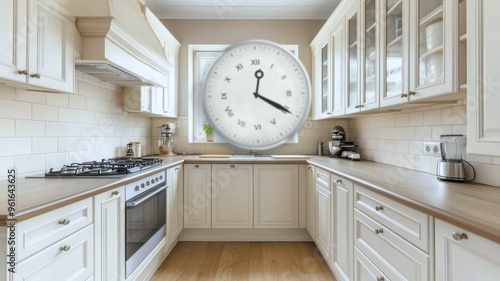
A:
12 h 20 min
